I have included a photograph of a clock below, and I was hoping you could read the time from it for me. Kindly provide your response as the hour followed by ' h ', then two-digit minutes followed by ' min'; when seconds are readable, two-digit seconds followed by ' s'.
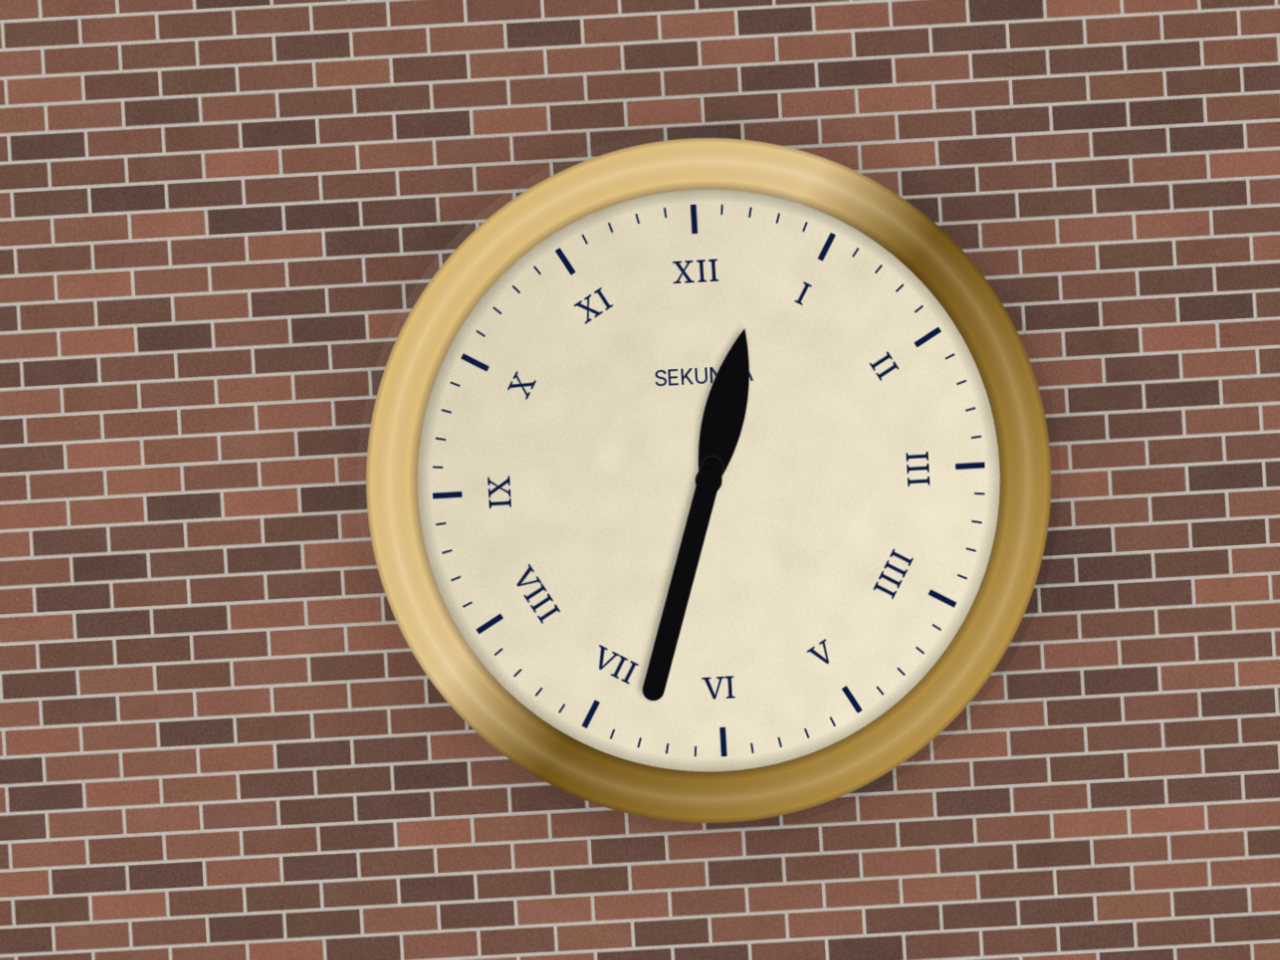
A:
12 h 33 min
